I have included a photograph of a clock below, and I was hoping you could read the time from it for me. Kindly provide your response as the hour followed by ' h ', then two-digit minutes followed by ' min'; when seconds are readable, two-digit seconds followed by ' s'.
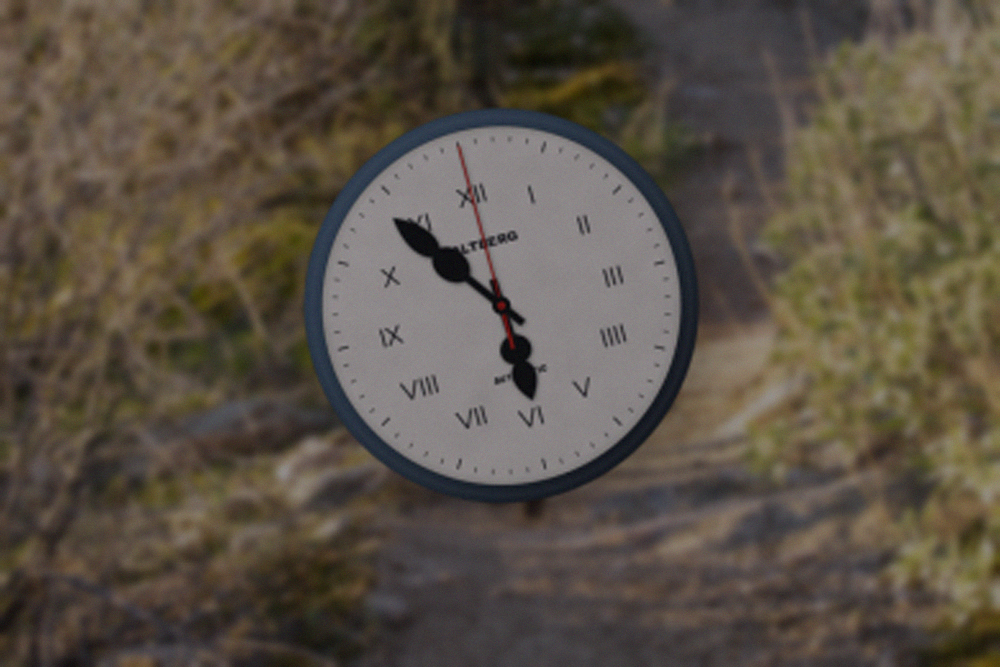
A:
5 h 54 min 00 s
